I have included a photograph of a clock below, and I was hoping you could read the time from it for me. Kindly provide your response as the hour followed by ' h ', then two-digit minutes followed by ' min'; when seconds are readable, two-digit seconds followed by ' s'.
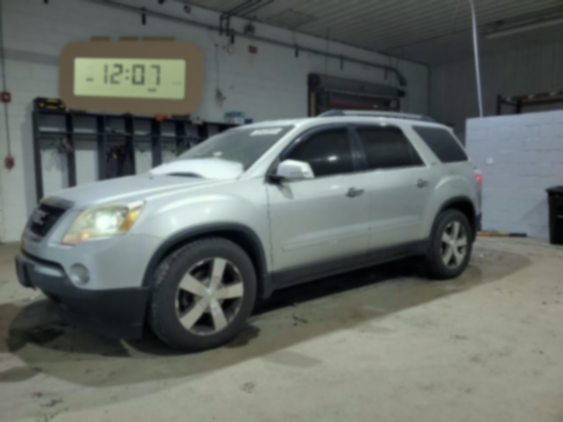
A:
12 h 07 min
